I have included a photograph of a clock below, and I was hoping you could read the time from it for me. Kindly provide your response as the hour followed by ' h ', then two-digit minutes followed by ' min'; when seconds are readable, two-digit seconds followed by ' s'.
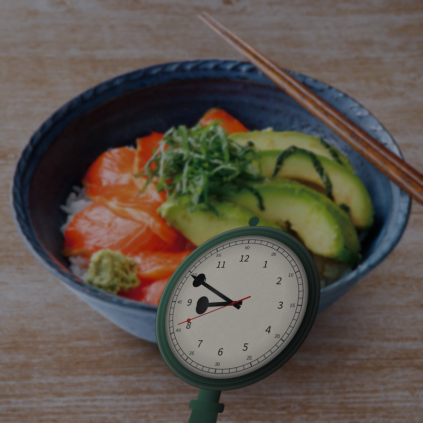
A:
8 h 49 min 41 s
